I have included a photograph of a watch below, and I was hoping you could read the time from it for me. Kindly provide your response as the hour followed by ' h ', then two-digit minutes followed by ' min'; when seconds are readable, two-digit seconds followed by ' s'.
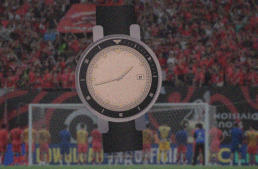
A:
1 h 43 min
